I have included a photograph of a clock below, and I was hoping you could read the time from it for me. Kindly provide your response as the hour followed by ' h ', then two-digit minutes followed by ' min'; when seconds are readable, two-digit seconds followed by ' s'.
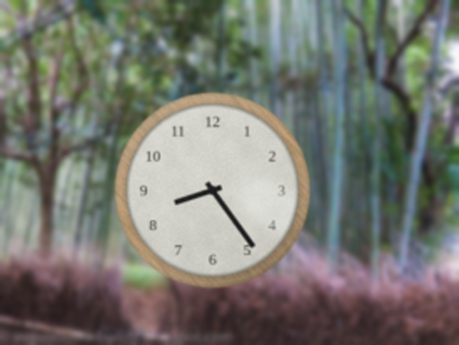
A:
8 h 24 min
